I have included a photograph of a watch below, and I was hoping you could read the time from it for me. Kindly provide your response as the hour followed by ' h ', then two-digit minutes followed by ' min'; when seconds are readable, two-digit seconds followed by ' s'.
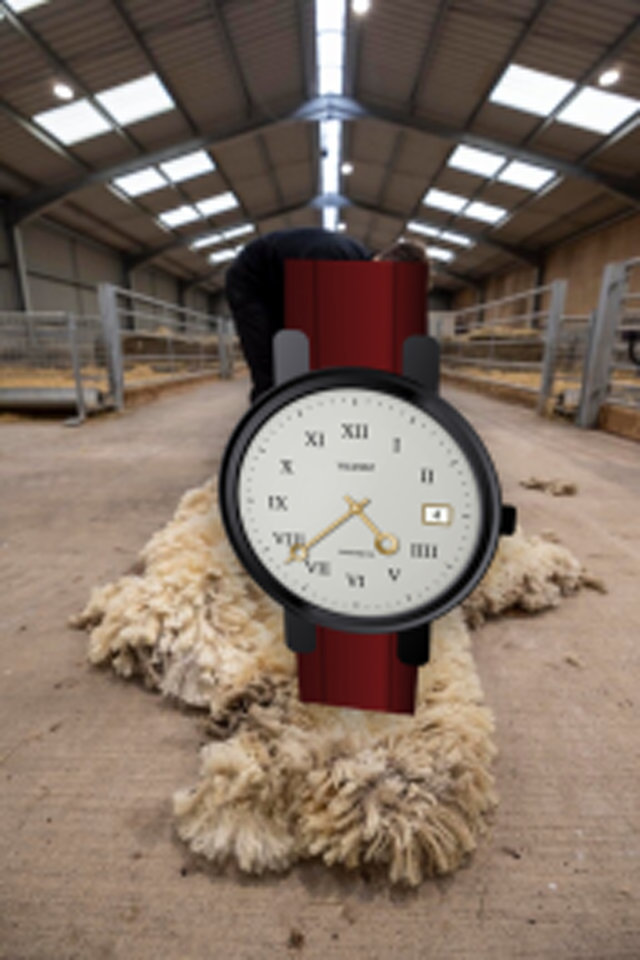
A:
4 h 38 min
